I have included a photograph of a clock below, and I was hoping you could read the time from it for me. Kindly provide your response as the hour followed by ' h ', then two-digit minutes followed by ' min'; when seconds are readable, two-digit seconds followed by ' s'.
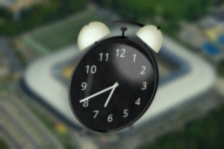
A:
6 h 41 min
